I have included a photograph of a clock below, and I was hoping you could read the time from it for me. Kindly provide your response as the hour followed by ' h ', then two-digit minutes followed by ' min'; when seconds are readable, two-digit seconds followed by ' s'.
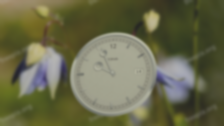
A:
9 h 56 min
